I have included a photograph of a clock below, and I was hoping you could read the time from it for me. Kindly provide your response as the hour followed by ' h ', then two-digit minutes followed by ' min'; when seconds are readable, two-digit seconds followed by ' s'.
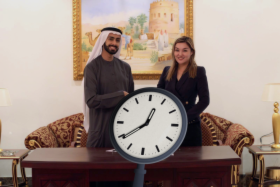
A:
12 h 39 min
